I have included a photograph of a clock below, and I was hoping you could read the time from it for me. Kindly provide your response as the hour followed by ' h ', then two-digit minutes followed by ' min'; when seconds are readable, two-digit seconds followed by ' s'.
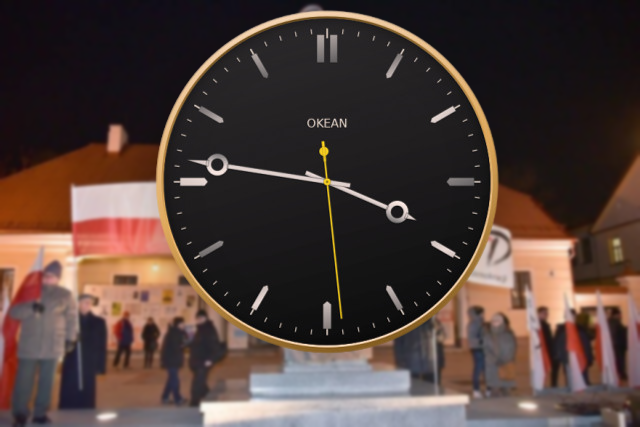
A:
3 h 46 min 29 s
